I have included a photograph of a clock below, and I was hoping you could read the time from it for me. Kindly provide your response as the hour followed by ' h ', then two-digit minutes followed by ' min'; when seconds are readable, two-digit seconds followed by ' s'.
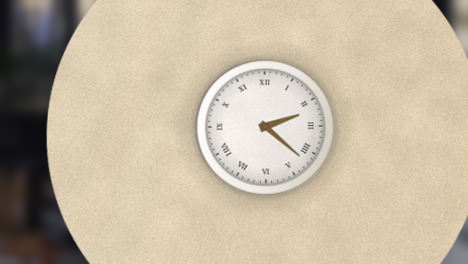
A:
2 h 22 min
